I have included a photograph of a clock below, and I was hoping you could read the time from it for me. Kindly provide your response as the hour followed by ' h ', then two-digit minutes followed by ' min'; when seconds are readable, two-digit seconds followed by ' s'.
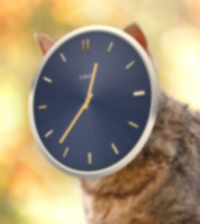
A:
12 h 37 min
